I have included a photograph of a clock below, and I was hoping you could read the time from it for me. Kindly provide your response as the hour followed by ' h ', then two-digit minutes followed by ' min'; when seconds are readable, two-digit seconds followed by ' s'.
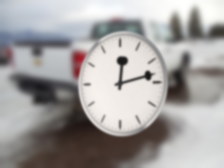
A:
12 h 13 min
